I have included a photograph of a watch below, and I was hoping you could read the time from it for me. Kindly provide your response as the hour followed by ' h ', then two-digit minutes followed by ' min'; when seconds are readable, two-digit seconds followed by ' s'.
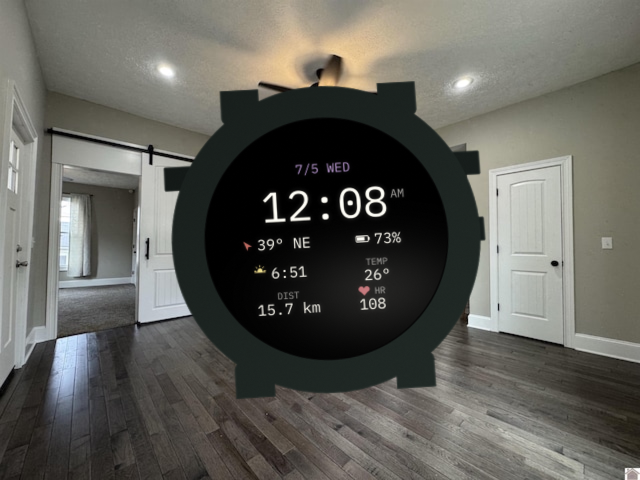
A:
12 h 08 min
